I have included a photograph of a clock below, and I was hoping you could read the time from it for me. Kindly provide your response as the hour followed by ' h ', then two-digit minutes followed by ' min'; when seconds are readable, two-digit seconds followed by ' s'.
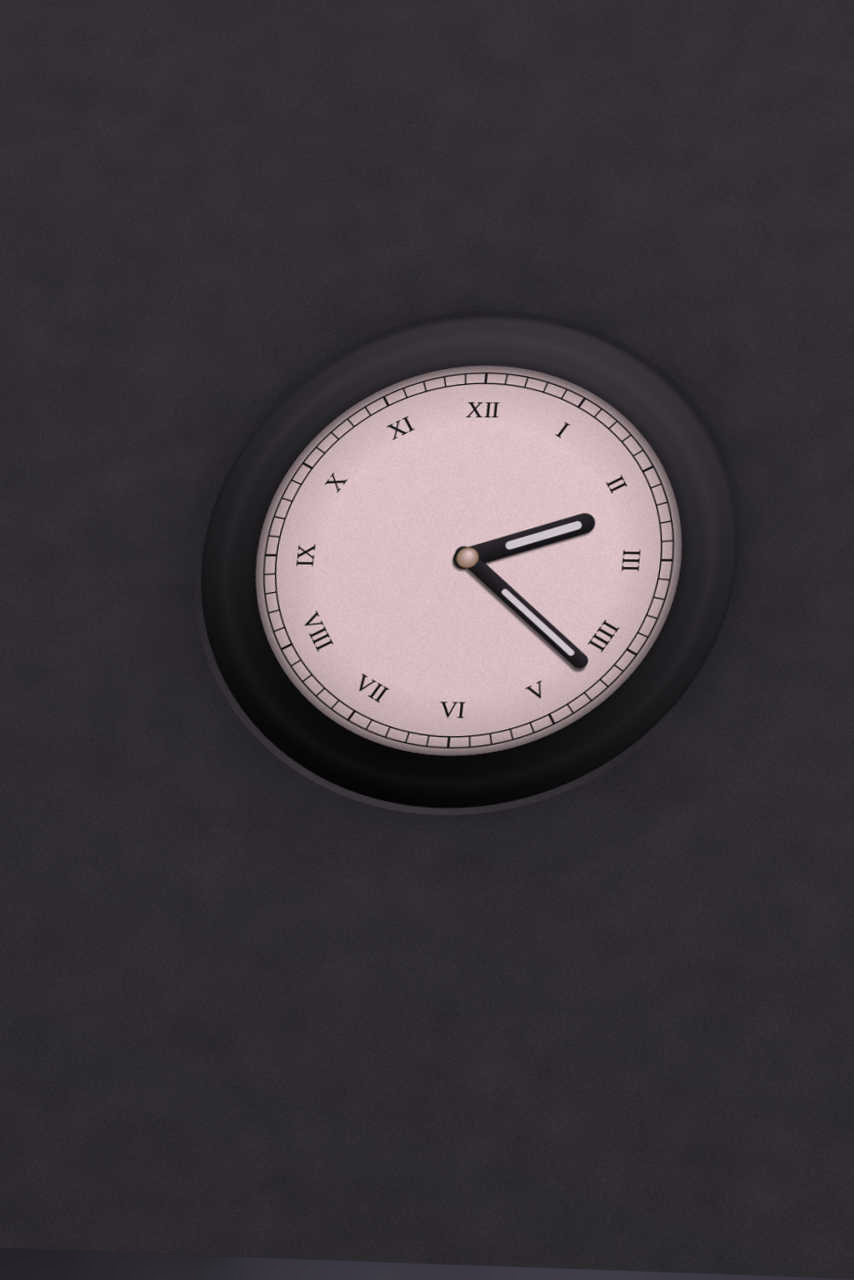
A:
2 h 22 min
